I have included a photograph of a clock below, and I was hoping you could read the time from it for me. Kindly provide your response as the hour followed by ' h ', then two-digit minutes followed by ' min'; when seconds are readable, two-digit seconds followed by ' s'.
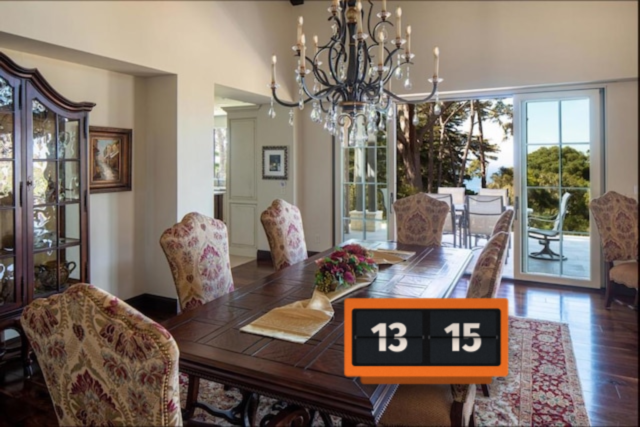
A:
13 h 15 min
